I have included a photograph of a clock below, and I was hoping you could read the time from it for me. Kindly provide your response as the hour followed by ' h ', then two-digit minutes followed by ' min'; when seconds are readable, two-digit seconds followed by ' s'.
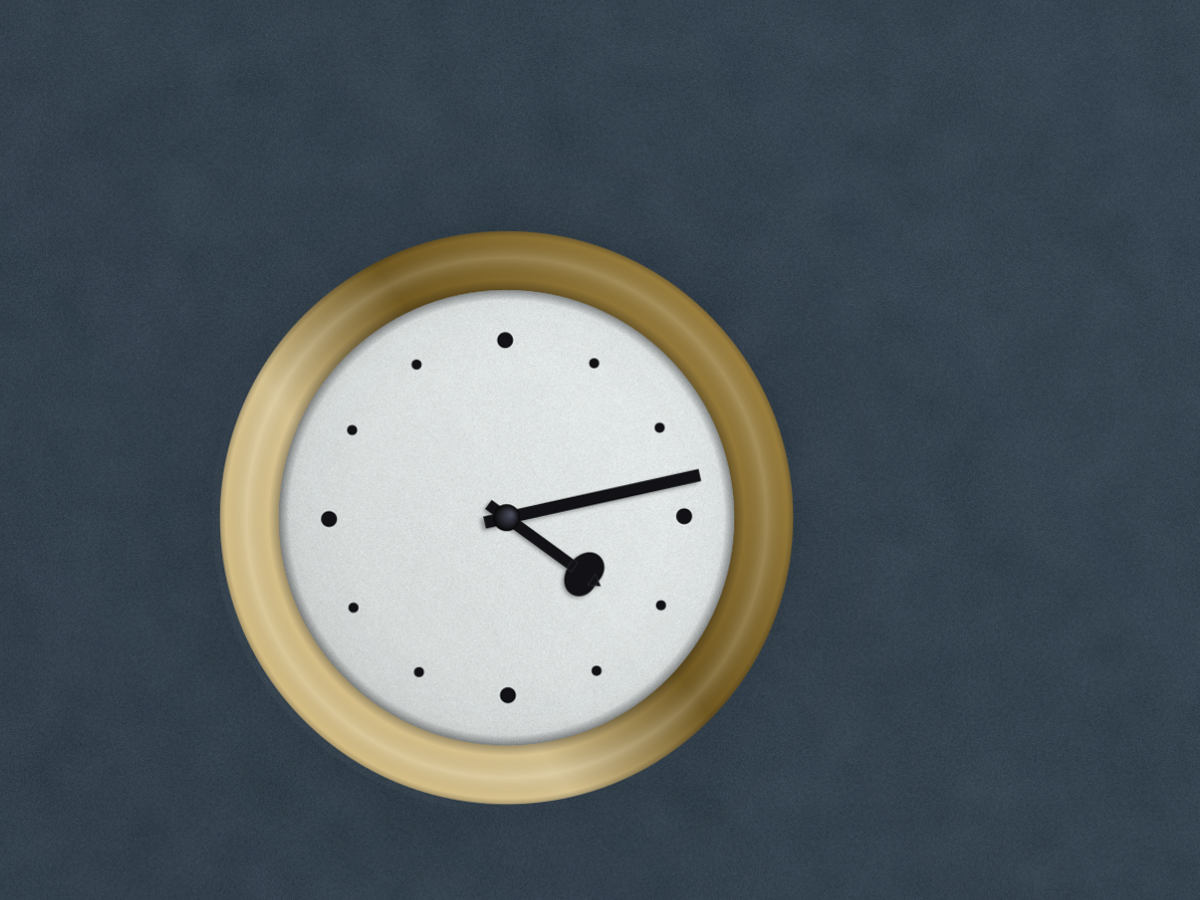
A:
4 h 13 min
